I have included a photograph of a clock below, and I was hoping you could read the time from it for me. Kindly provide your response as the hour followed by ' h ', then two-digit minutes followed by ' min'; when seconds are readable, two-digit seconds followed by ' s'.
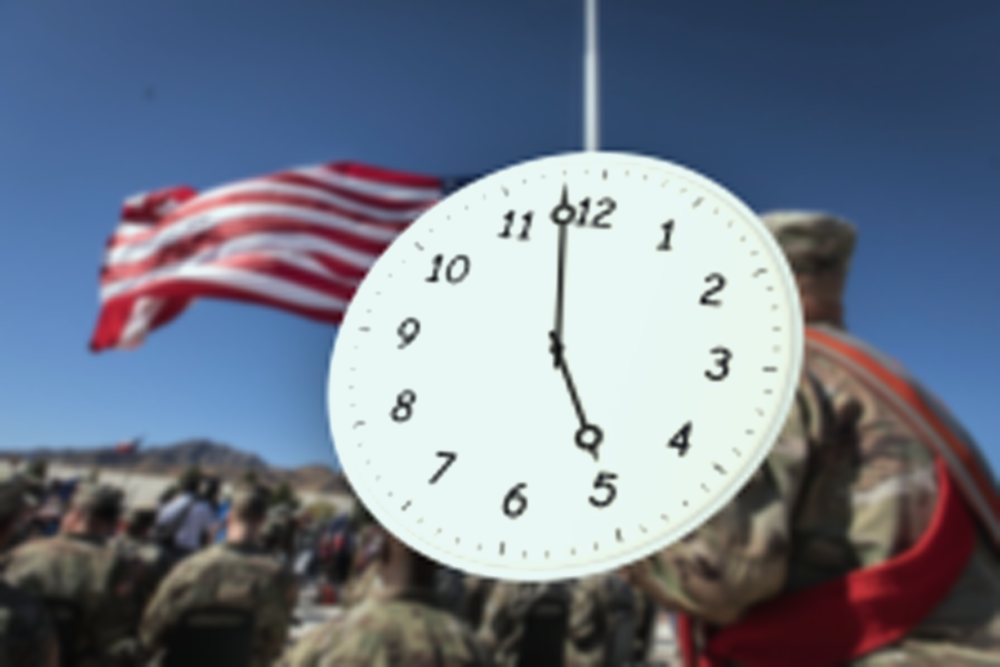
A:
4 h 58 min
